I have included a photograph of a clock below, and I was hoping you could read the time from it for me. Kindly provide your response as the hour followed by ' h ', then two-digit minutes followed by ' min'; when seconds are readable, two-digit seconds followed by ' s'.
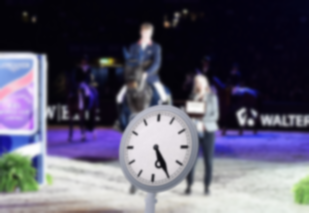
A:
5 h 25 min
